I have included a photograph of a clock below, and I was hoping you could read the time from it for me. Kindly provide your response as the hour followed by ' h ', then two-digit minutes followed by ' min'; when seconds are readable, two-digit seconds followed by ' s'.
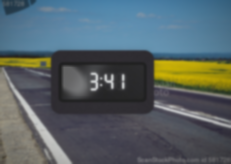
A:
3 h 41 min
